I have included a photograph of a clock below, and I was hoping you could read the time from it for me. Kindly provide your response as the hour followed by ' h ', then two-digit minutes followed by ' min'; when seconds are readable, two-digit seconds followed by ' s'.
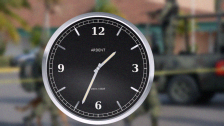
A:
1 h 34 min
